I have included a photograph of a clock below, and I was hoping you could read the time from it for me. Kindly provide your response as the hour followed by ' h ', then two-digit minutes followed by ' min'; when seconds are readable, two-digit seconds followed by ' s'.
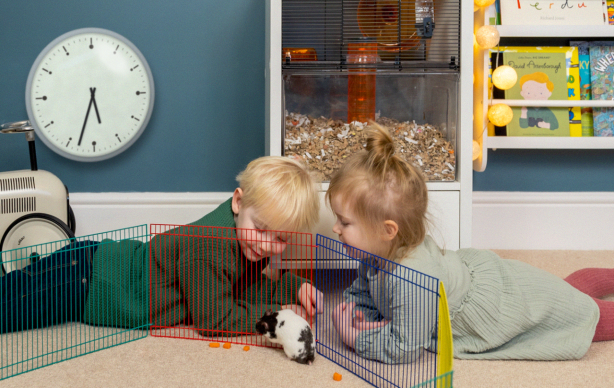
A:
5 h 33 min
